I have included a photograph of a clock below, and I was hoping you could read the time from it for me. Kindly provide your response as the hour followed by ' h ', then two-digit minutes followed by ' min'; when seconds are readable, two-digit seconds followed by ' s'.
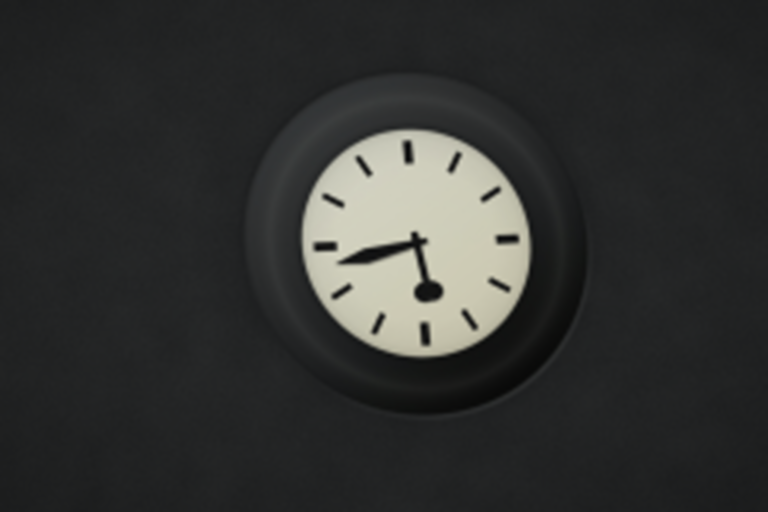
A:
5 h 43 min
